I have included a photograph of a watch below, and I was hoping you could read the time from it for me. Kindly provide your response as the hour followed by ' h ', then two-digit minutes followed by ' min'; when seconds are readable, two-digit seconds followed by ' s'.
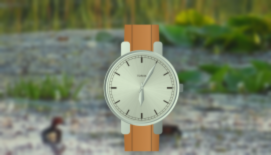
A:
6 h 05 min
